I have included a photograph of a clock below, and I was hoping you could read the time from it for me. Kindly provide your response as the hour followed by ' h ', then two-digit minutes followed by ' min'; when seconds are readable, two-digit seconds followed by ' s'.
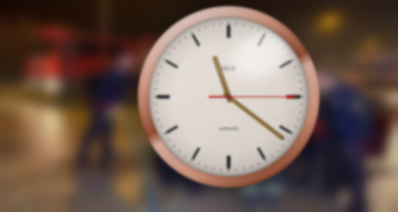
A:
11 h 21 min 15 s
